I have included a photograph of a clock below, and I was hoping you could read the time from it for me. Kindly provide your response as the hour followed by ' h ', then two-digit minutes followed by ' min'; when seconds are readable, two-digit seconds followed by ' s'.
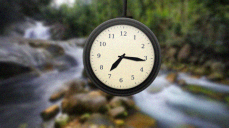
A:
7 h 16 min
